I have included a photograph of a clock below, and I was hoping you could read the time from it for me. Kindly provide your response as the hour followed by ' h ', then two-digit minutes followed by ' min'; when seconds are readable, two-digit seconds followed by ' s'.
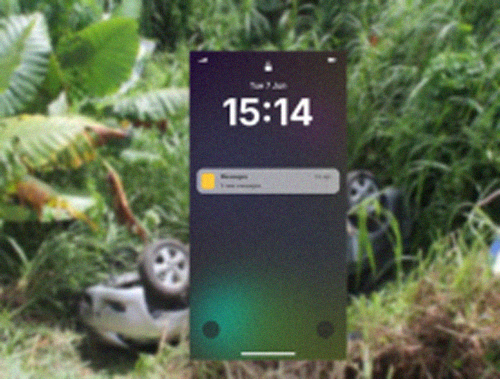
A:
15 h 14 min
